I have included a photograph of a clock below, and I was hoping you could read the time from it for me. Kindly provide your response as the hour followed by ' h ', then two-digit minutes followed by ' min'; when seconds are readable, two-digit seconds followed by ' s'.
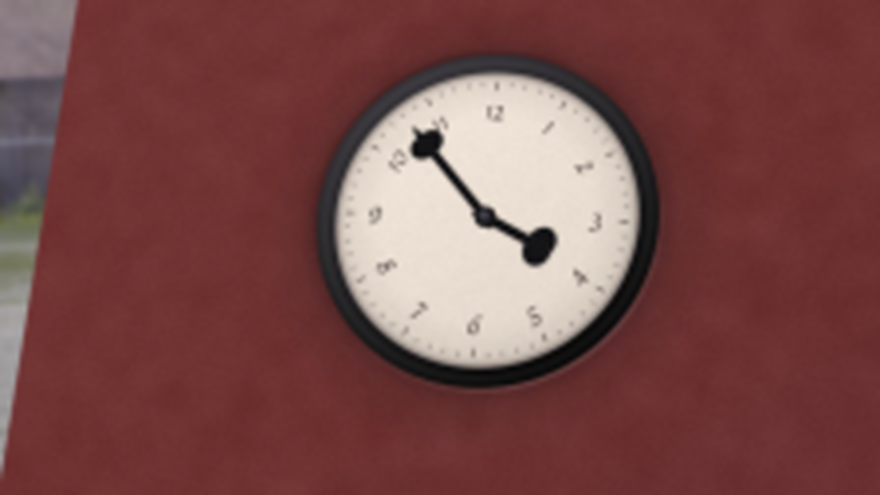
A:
3 h 53 min
